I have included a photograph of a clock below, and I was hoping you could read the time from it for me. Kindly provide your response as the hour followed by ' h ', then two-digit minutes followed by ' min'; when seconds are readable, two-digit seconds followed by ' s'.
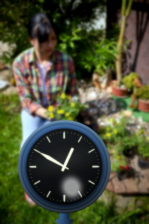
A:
12 h 50 min
